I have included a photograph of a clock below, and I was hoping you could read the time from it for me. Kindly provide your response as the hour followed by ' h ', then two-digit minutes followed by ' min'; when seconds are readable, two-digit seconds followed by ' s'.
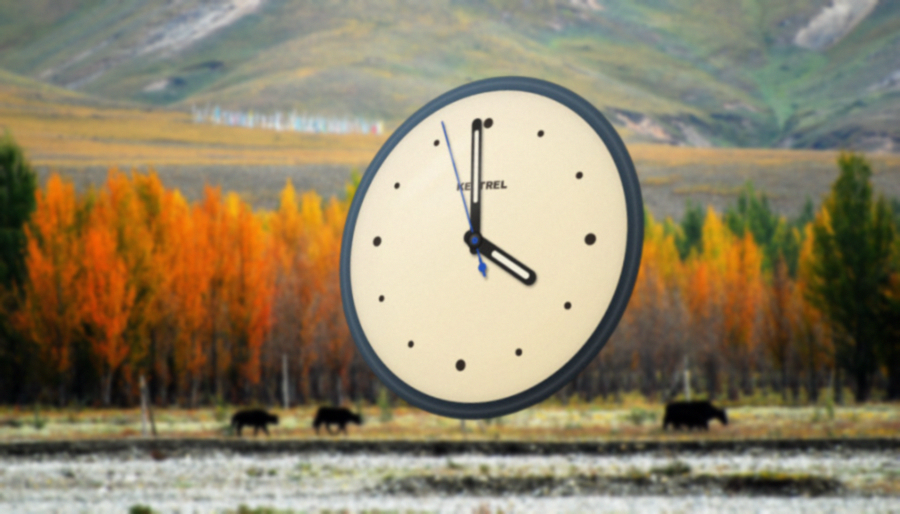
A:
3 h 58 min 56 s
